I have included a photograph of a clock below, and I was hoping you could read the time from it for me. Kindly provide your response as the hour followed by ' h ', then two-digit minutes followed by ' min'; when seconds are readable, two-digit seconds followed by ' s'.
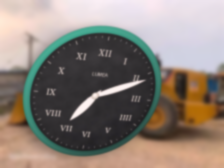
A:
7 h 11 min
